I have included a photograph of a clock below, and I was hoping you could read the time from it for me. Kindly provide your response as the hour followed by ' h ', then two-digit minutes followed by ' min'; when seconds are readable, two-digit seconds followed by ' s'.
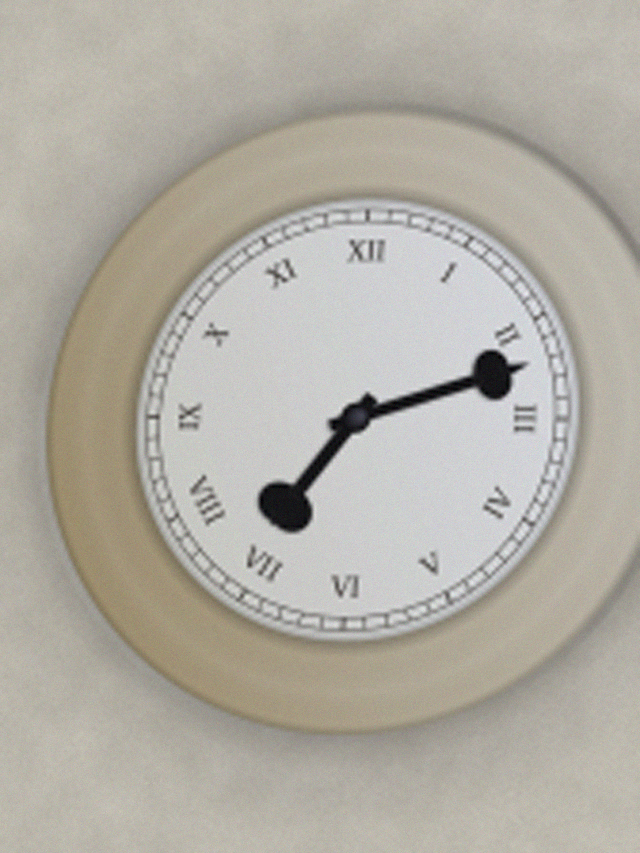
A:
7 h 12 min
